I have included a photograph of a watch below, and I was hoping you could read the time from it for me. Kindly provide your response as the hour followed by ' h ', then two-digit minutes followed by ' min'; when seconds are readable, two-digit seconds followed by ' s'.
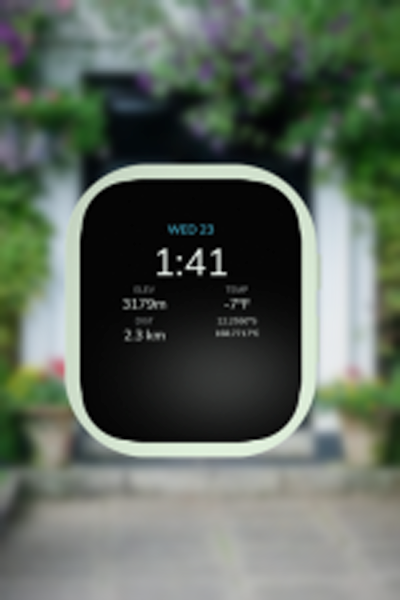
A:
1 h 41 min
